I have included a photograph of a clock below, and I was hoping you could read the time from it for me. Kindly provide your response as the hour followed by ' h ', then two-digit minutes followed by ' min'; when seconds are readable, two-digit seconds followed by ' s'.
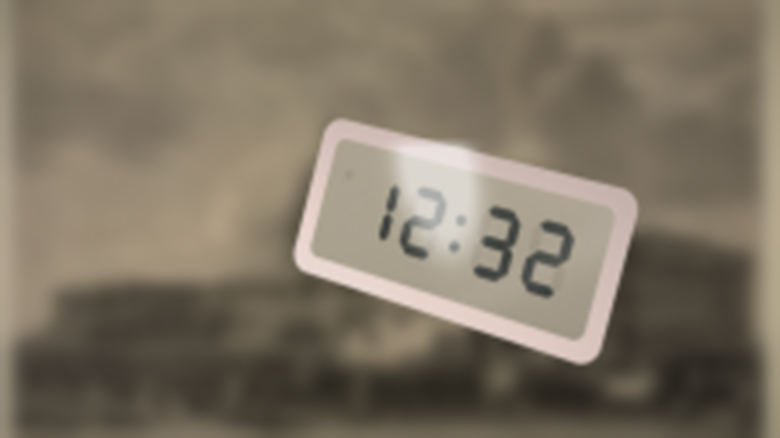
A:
12 h 32 min
